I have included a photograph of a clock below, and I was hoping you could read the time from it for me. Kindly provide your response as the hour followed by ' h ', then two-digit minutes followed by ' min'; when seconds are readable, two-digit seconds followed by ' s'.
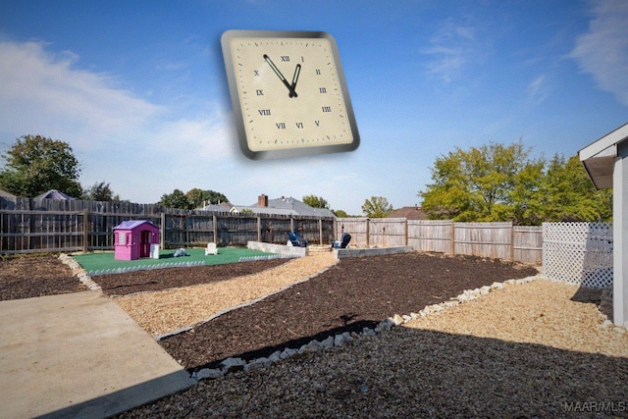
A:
12 h 55 min
